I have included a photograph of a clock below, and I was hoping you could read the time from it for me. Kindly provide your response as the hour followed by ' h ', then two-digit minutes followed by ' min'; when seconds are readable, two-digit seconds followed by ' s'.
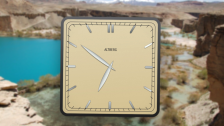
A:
6 h 51 min
